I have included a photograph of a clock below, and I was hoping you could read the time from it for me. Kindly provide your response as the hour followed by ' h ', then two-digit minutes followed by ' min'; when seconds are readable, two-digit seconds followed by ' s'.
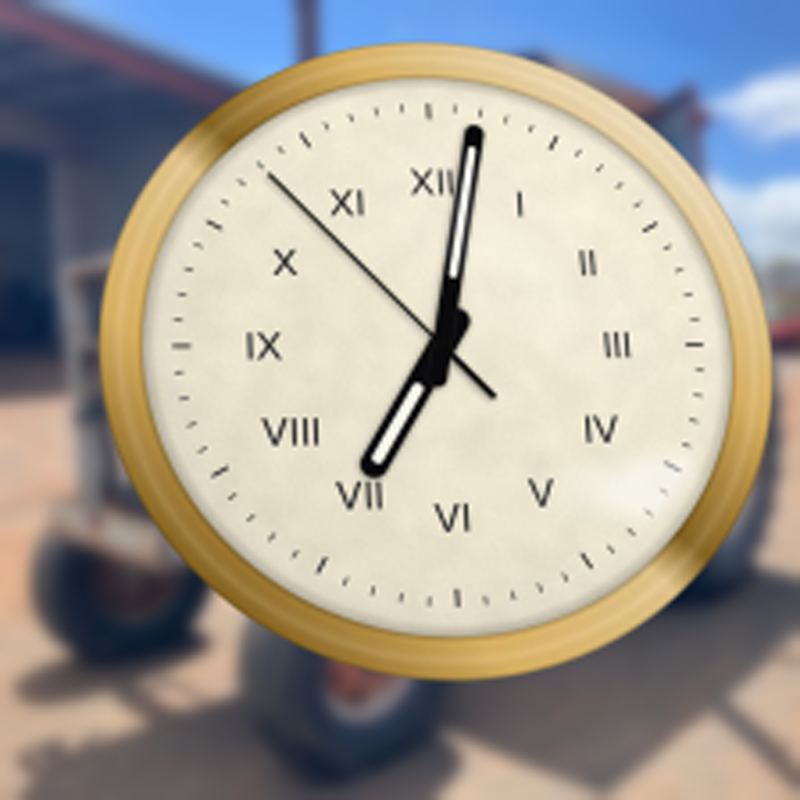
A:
7 h 01 min 53 s
